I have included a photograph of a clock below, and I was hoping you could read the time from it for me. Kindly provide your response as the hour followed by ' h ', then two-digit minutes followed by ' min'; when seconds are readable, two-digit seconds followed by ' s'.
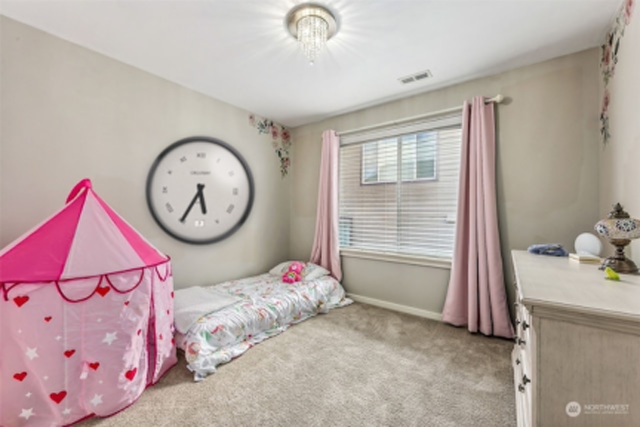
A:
5 h 35 min
